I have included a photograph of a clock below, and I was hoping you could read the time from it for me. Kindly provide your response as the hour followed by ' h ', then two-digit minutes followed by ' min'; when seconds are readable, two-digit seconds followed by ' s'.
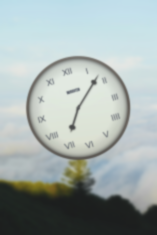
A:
7 h 08 min
